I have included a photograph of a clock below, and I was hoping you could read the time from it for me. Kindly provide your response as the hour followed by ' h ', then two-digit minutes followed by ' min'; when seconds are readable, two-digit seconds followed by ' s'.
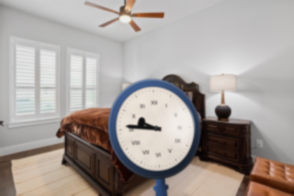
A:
9 h 46 min
